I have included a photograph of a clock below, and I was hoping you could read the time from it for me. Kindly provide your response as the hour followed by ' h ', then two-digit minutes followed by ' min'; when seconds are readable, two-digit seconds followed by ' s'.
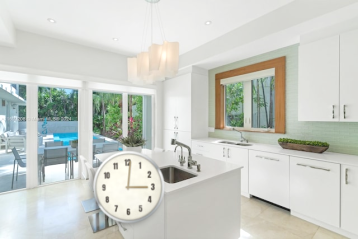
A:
3 h 01 min
